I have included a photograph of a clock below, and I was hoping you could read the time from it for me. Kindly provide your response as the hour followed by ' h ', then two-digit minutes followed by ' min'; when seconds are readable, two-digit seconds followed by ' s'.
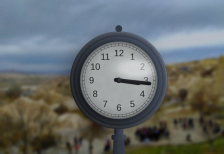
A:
3 h 16 min
